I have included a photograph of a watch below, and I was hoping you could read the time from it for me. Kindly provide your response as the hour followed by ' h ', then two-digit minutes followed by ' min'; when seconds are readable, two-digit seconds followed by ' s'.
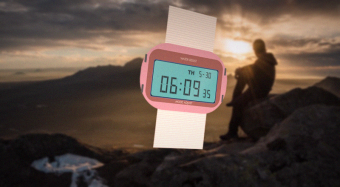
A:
6 h 09 min 35 s
